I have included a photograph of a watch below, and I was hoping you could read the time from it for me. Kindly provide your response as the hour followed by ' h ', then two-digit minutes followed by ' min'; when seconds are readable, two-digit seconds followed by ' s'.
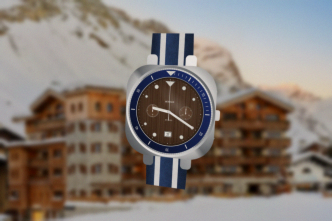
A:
9 h 20 min
